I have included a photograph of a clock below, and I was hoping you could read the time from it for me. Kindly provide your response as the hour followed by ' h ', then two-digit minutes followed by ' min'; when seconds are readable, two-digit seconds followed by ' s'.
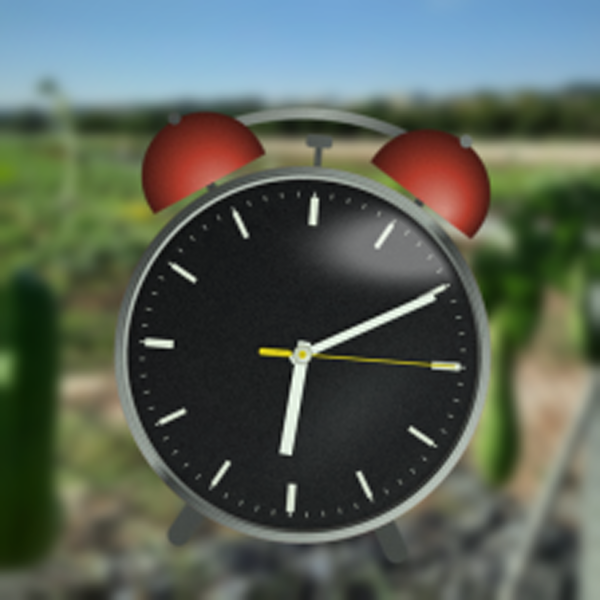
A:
6 h 10 min 15 s
